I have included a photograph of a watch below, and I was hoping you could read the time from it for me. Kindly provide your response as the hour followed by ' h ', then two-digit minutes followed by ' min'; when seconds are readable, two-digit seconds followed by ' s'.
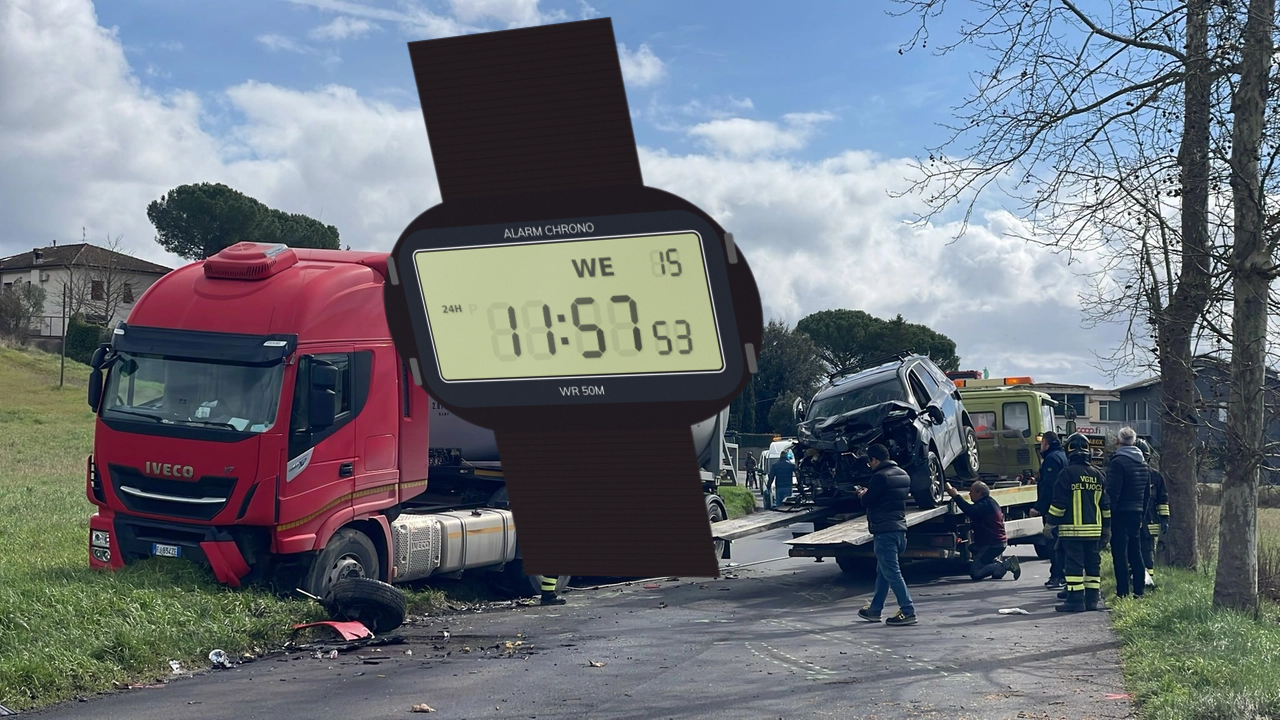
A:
11 h 57 min 53 s
